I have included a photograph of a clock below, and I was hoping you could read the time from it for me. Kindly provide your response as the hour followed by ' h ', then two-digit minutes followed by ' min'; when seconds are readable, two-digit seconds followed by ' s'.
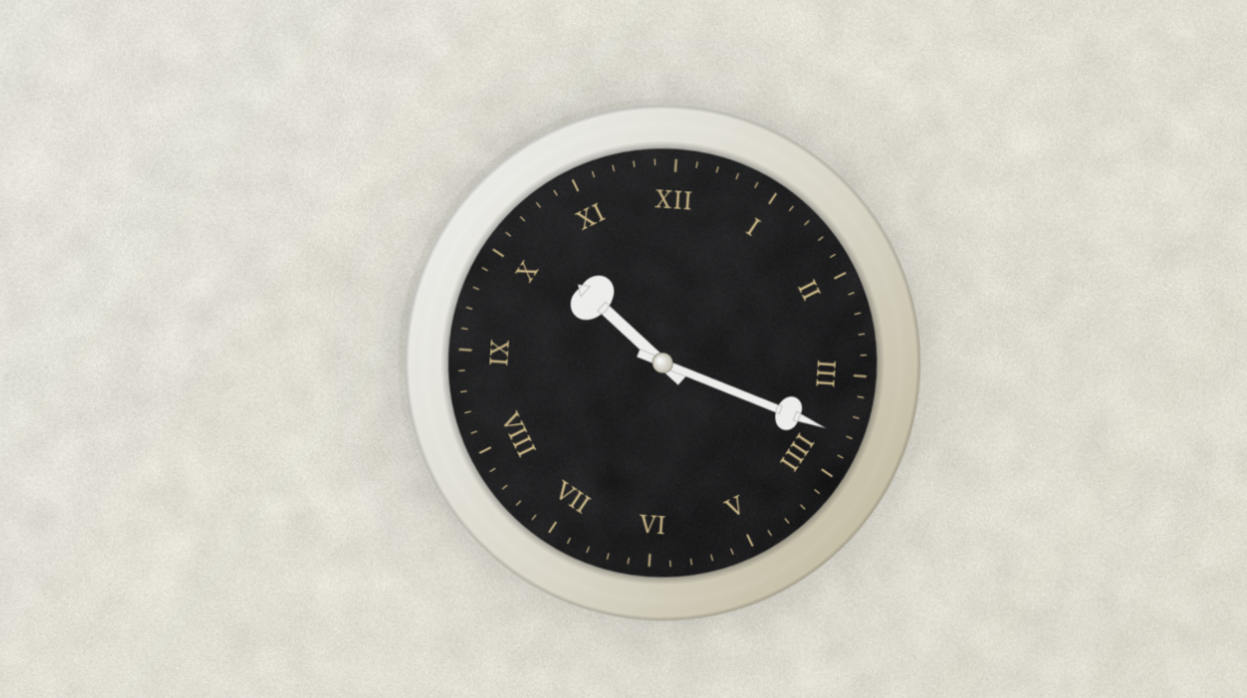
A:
10 h 18 min
